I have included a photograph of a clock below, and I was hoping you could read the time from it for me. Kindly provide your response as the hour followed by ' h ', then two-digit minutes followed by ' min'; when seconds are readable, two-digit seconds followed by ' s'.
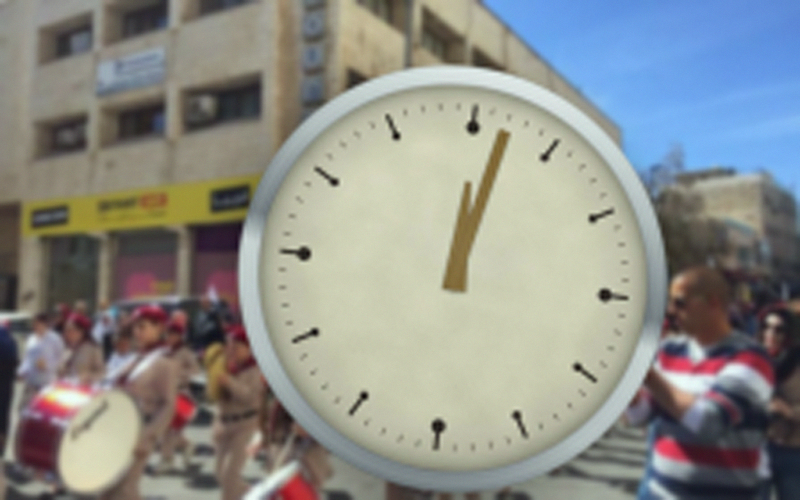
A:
12 h 02 min
